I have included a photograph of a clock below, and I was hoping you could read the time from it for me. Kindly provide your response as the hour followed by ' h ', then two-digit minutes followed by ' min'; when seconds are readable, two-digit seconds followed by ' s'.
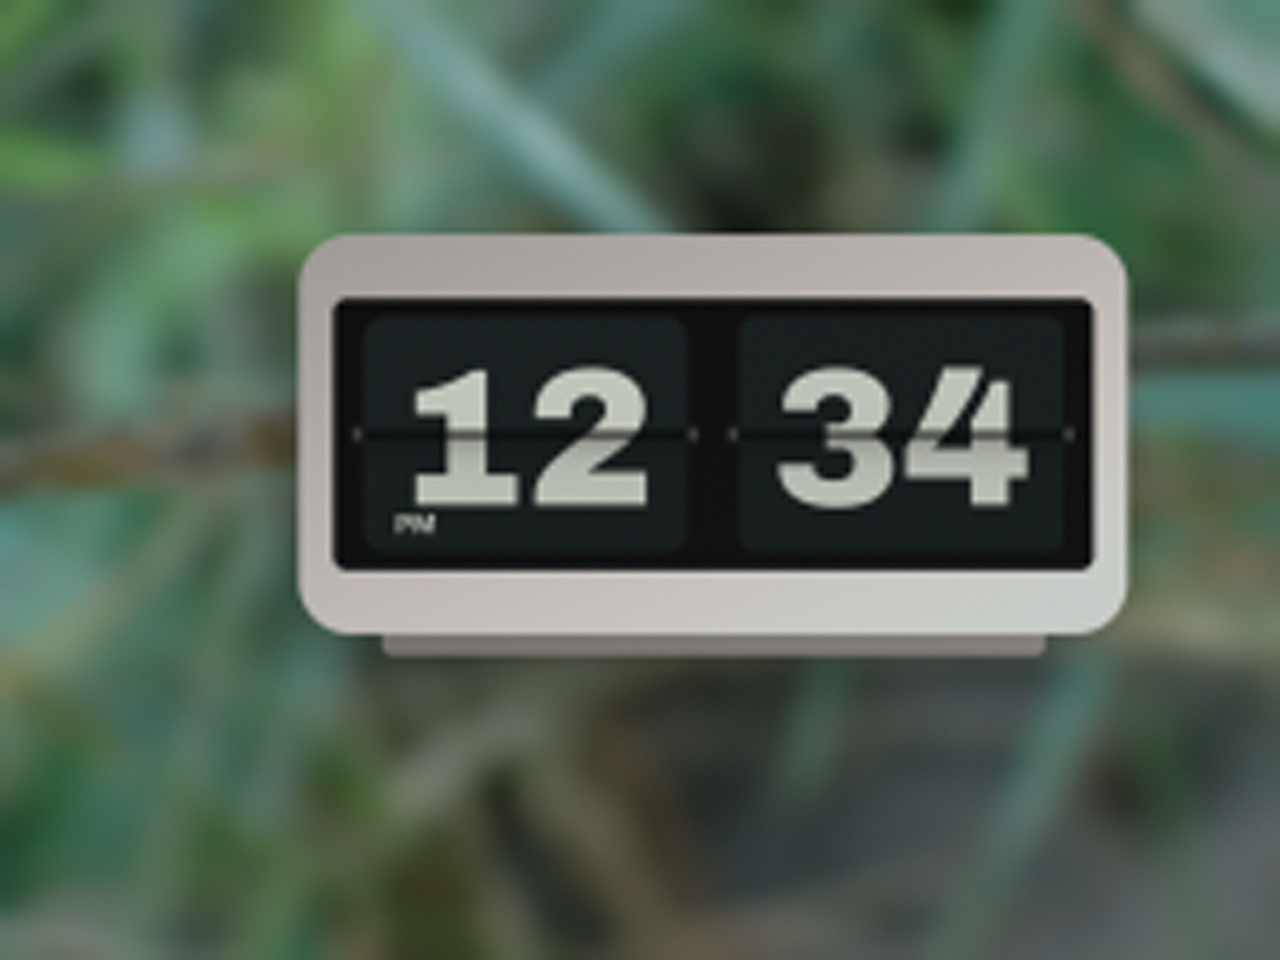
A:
12 h 34 min
